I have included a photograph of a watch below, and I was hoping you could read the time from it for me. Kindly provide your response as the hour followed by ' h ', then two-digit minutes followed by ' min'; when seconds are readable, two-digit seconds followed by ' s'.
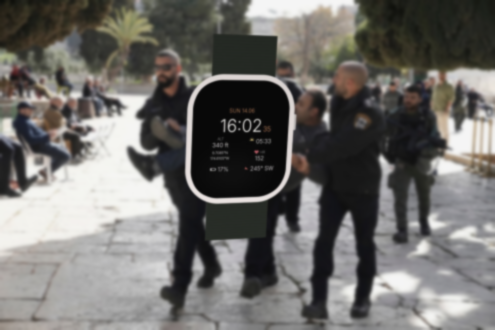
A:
16 h 02 min
